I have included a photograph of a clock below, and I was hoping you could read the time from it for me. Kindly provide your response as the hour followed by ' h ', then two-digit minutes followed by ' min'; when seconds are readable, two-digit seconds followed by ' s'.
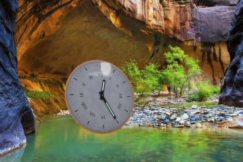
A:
12 h 25 min
